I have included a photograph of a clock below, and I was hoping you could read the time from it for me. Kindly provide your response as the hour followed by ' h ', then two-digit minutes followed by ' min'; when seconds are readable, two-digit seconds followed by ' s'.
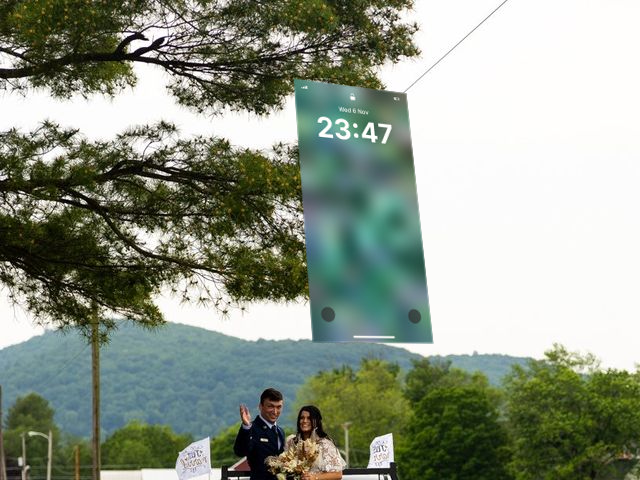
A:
23 h 47 min
